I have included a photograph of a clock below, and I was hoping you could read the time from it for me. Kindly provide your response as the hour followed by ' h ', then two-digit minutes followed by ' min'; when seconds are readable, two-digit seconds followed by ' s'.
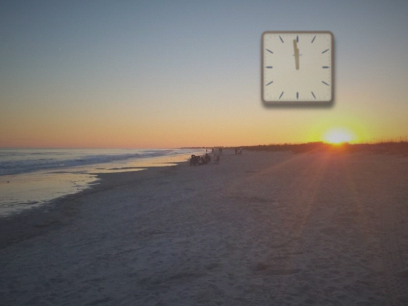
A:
11 h 59 min
